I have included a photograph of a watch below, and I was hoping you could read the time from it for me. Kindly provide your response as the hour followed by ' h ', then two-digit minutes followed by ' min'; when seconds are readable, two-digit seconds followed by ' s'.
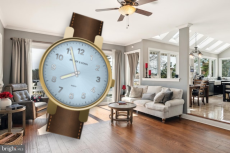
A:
7 h 56 min
